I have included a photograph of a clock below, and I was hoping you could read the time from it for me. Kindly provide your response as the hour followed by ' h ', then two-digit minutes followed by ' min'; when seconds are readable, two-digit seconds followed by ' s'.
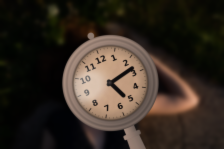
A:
5 h 13 min
